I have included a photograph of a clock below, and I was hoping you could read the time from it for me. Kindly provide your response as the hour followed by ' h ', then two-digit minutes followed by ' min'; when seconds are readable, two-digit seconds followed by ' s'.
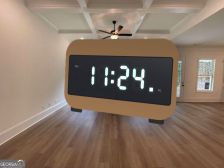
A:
11 h 24 min
